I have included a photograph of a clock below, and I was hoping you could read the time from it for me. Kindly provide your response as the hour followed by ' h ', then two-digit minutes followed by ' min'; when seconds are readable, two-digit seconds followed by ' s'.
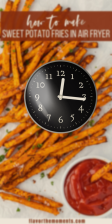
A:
12 h 16 min
